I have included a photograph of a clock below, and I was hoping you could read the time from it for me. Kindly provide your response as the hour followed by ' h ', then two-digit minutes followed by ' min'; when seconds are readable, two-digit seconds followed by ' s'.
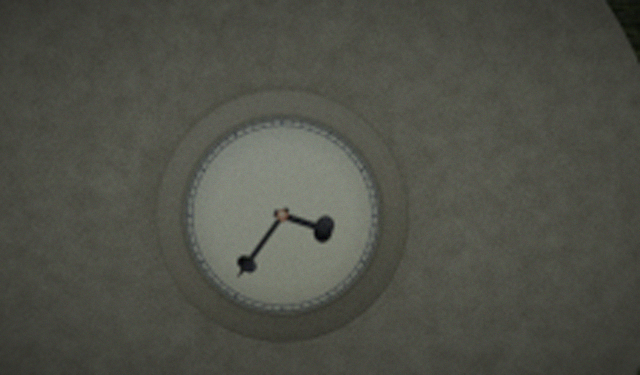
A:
3 h 36 min
